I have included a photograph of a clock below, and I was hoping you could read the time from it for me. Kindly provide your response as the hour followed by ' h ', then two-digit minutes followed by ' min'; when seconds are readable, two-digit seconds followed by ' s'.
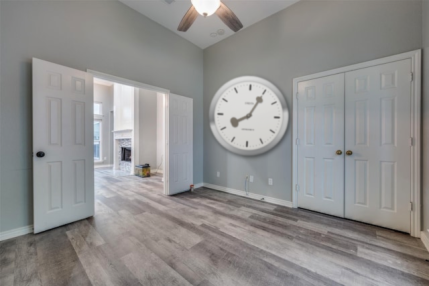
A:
8 h 05 min
